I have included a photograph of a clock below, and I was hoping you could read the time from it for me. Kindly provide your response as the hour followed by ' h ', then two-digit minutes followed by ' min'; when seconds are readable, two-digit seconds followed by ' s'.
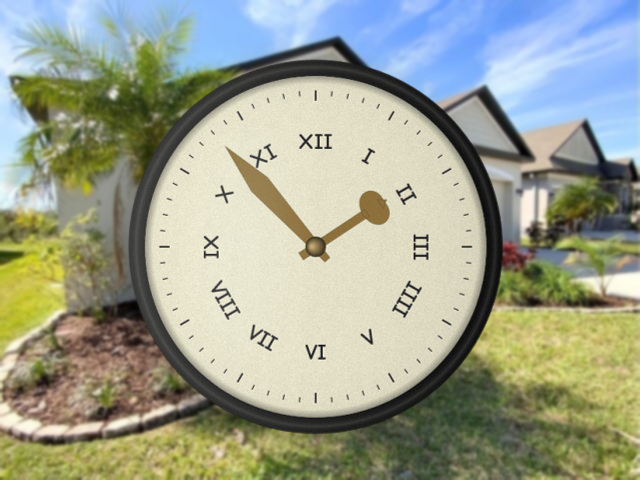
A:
1 h 53 min
